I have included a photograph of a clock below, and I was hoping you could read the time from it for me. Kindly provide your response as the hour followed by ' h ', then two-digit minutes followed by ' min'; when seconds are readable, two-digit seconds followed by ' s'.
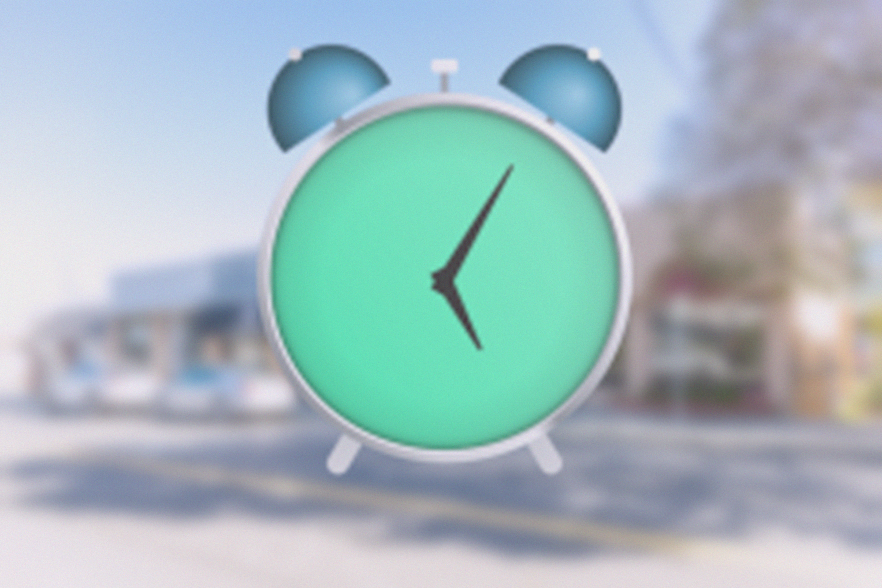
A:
5 h 05 min
